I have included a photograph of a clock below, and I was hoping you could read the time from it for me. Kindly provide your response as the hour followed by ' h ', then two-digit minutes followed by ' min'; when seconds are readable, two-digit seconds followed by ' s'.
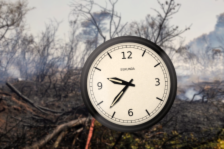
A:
9 h 37 min
